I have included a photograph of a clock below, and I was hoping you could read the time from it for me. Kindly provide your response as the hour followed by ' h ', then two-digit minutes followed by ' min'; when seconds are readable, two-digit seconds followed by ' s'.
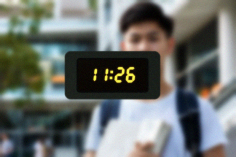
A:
11 h 26 min
